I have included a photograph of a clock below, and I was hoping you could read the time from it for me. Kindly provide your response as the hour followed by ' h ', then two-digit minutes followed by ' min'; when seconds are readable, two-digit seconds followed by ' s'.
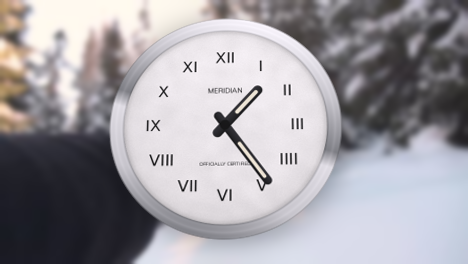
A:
1 h 24 min
